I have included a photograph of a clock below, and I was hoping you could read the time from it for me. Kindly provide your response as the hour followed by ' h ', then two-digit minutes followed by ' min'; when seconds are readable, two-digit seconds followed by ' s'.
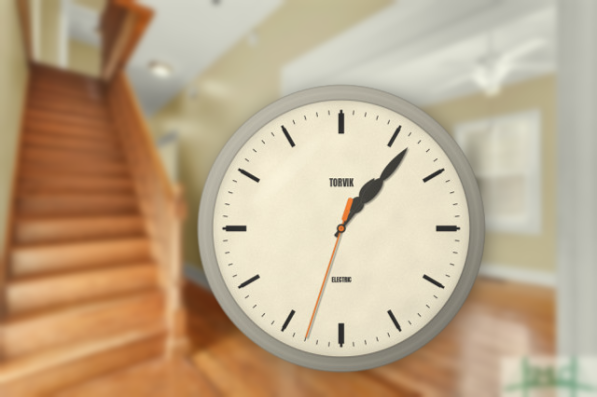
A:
1 h 06 min 33 s
